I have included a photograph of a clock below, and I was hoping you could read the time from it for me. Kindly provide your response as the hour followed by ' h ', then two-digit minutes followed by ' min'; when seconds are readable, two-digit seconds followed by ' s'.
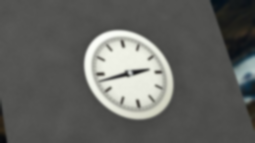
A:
2 h 43 min
